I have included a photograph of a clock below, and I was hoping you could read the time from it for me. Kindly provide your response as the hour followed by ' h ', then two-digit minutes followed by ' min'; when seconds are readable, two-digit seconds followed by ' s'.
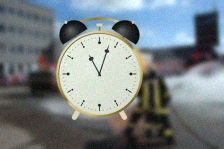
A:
11 h 03 min
